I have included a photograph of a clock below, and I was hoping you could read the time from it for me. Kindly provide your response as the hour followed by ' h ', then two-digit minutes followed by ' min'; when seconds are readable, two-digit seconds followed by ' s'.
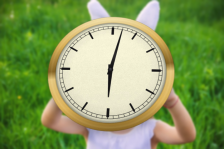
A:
6 h 02 min
